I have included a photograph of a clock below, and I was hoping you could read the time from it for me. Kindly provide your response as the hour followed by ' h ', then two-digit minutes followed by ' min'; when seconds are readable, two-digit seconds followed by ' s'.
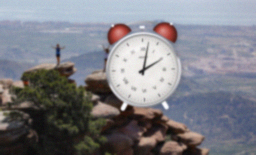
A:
2 h 02 min
